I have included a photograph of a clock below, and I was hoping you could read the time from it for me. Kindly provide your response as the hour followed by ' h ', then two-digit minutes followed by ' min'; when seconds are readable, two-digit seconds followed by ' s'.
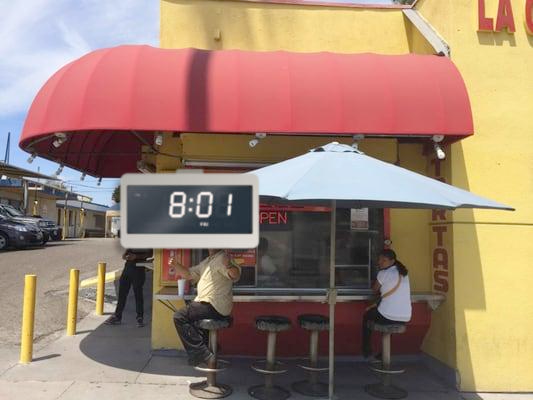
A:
8 h 01 min
